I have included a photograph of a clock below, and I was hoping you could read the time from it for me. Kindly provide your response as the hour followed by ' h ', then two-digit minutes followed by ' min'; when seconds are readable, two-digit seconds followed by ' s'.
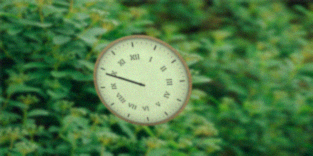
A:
9 h 49 min
